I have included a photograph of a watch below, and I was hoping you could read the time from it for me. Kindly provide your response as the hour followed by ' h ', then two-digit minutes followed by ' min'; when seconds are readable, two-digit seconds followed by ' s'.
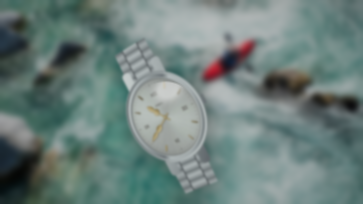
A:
10 h 40 min
